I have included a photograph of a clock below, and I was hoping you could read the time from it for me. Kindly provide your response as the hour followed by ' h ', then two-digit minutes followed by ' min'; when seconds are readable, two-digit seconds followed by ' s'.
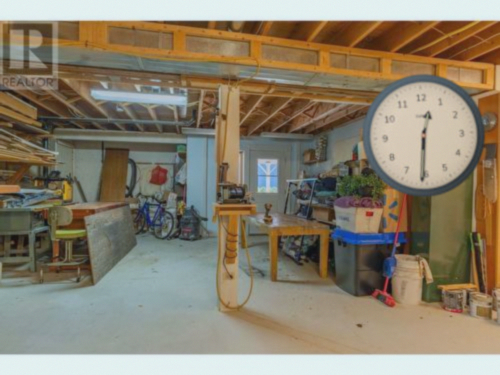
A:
12 h 31 min
